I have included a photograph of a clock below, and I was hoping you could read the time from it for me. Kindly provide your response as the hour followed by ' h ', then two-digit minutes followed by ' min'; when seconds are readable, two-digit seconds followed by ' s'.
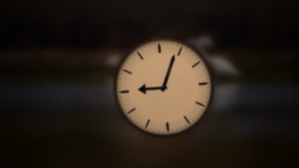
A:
9 h 04 min
